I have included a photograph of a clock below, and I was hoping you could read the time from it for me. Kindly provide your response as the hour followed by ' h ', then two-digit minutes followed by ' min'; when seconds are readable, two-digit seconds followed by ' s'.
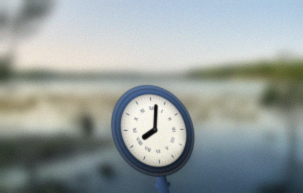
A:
8 h 02 min
